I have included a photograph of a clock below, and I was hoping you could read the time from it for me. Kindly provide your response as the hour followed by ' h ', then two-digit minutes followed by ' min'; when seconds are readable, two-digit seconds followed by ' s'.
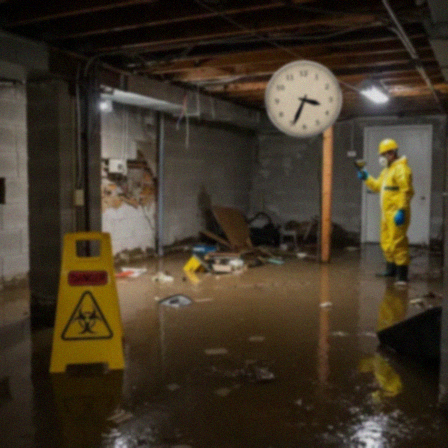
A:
3 h 34 min
